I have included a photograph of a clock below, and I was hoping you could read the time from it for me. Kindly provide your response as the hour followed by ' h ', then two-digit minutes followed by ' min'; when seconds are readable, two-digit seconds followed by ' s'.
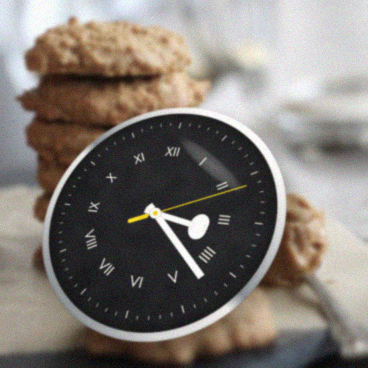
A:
3 h 22 min 11 s
